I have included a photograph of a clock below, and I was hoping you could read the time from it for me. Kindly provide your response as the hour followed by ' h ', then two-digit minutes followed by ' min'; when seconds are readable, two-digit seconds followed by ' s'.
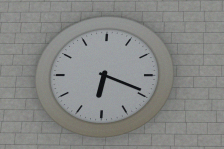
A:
6 h 19 min
